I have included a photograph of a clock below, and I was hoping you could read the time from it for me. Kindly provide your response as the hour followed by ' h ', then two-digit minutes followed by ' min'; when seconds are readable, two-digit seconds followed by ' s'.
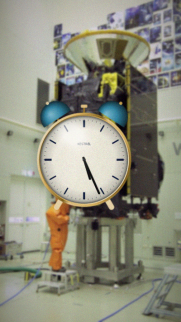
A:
5 h 26 min
